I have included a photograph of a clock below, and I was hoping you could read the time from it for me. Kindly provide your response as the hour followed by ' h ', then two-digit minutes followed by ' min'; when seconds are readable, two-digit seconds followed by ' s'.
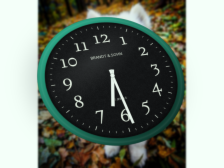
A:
6 h 29 min
